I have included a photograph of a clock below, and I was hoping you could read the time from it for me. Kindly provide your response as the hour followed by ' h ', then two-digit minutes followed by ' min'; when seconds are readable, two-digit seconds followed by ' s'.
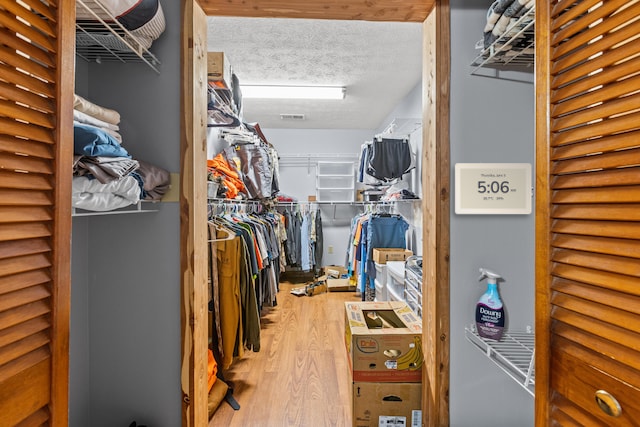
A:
5 h 06 min
